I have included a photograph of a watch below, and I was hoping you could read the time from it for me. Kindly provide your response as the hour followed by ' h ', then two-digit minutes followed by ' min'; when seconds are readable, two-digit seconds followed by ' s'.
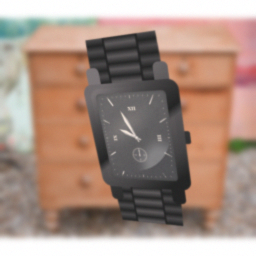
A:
9 h 56 min
